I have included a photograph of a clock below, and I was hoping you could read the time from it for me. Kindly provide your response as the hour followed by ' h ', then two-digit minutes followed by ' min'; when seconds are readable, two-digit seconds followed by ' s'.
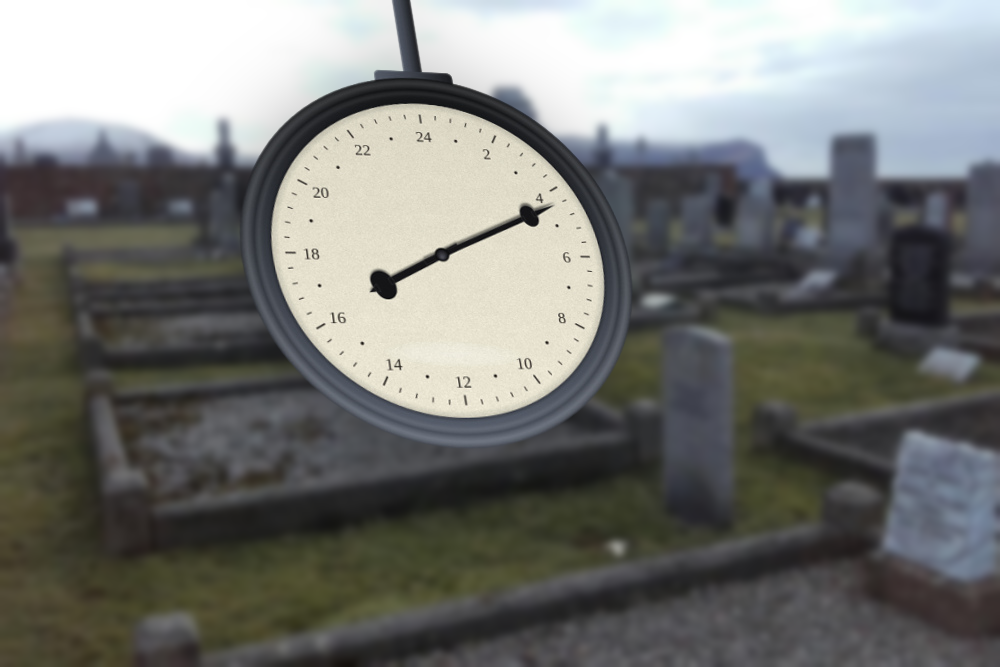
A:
16 h 11 min
